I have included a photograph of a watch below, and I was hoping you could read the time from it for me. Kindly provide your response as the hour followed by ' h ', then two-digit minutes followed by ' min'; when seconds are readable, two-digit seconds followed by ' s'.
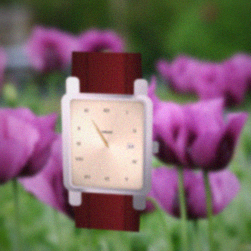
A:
10 h 55 min
